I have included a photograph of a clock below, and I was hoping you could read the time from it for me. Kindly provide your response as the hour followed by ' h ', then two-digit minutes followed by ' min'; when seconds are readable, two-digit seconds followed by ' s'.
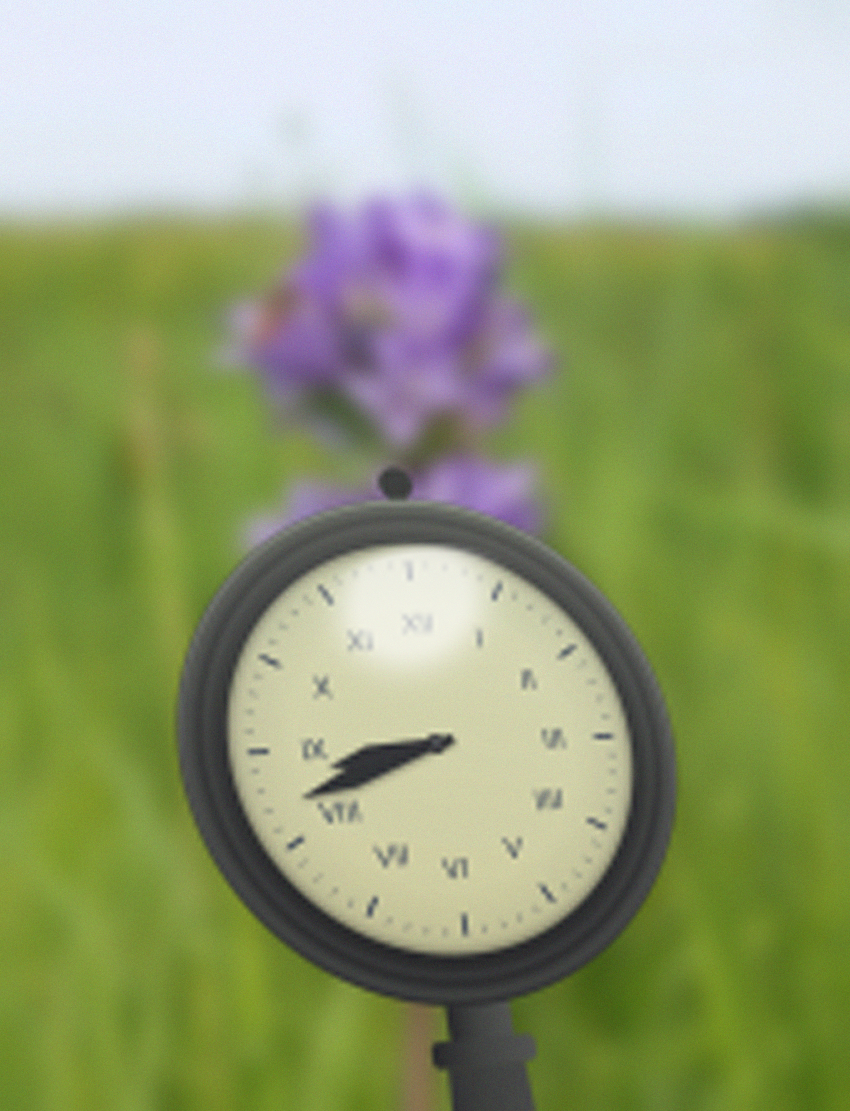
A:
8 h 42 min
